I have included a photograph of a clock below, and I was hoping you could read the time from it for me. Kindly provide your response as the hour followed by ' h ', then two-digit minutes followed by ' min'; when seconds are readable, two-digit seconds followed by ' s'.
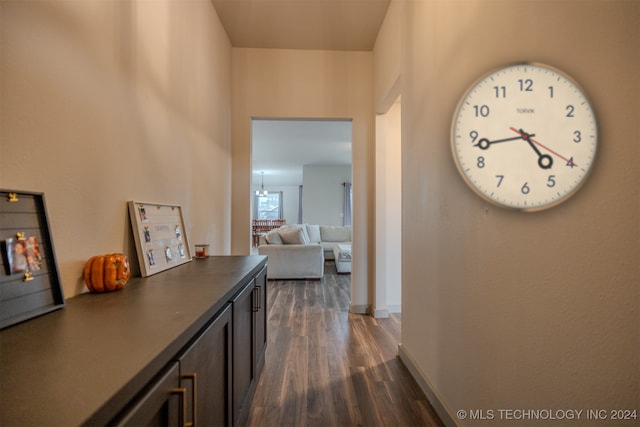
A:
4 h 43 min 20 s
